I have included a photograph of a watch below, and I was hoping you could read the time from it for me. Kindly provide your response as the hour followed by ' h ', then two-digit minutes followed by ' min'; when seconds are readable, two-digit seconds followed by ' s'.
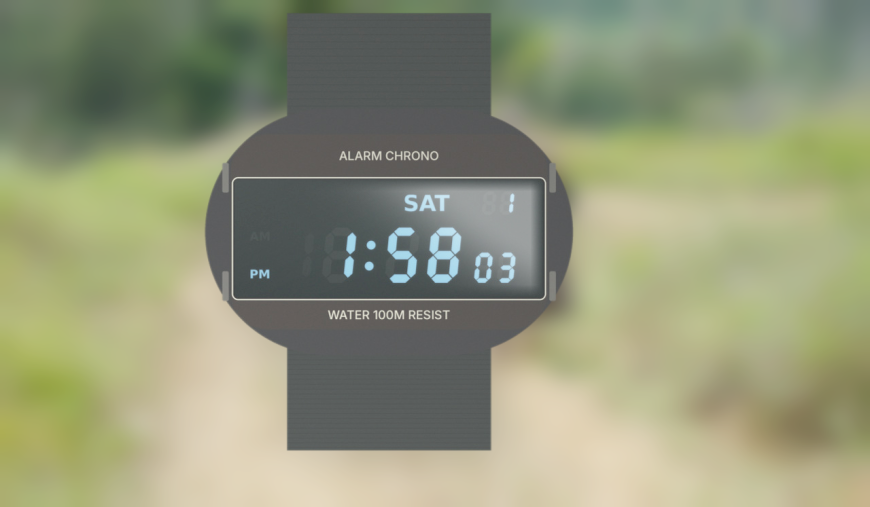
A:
1 h 58 min 03 s
